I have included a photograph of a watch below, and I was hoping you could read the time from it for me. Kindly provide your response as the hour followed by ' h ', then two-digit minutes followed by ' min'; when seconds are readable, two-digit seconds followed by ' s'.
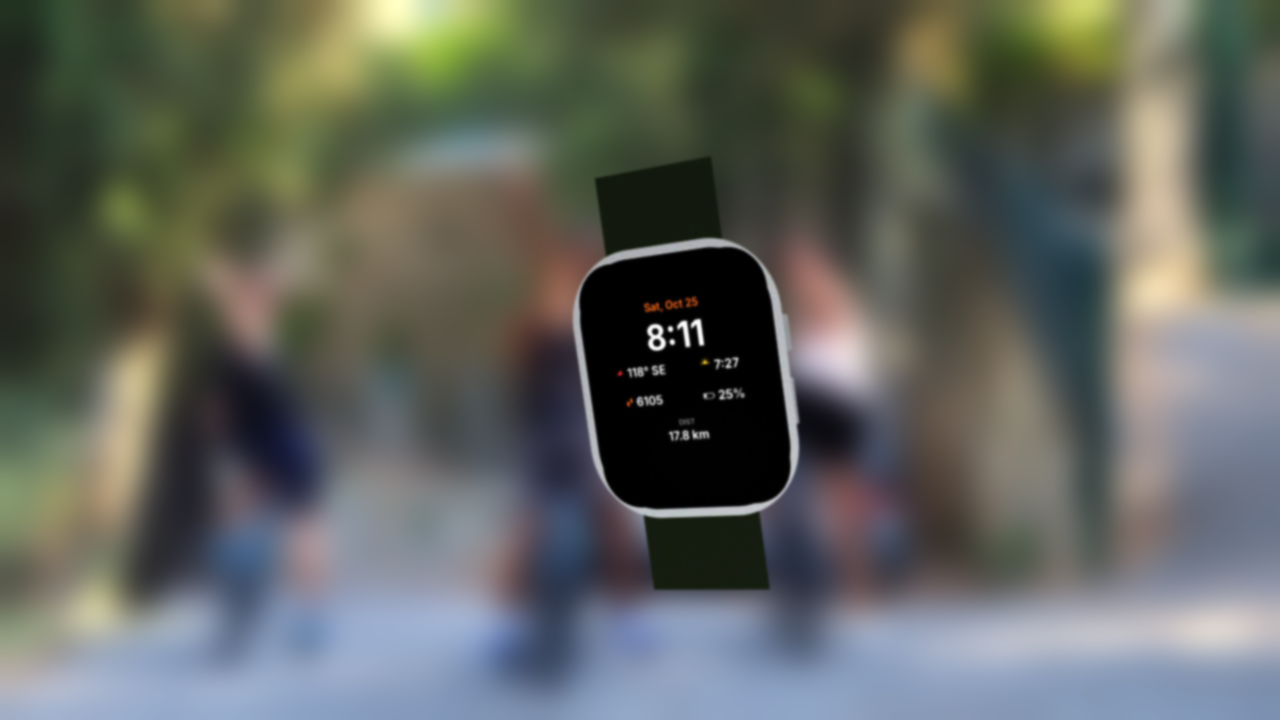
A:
8 h 11 min
